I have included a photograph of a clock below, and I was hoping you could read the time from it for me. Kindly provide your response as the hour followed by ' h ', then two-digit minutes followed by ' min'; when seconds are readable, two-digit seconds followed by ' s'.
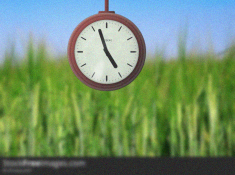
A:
4 h 57 min
